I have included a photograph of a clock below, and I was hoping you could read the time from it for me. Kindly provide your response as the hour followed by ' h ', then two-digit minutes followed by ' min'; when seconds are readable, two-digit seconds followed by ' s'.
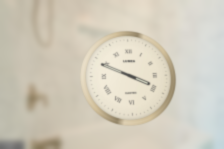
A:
3 h 49 min
